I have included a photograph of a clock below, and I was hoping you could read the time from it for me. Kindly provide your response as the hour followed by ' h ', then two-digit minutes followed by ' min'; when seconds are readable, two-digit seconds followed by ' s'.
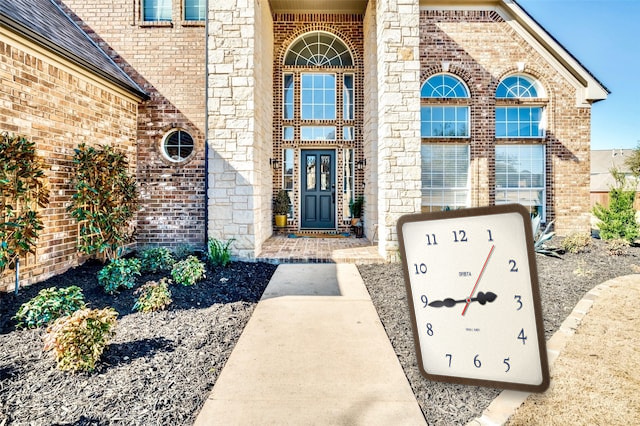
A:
2 h 44 min 06 s
